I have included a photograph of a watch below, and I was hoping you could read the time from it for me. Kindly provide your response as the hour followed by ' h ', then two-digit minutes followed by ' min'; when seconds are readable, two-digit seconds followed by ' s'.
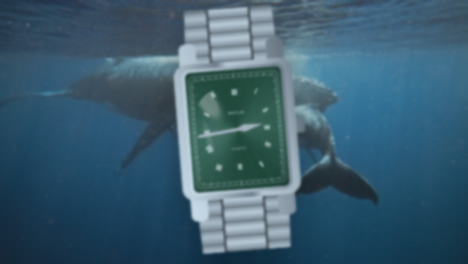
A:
2 h 44 min
